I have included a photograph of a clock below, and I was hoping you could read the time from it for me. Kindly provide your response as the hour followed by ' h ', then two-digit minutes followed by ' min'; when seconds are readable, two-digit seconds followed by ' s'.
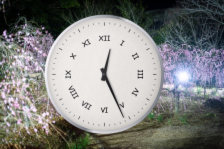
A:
12 h 26 min
